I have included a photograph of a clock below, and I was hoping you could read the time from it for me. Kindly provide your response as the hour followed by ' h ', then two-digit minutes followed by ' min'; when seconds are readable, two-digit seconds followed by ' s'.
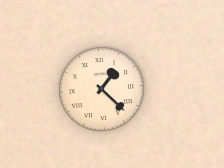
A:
1 h 23 min
